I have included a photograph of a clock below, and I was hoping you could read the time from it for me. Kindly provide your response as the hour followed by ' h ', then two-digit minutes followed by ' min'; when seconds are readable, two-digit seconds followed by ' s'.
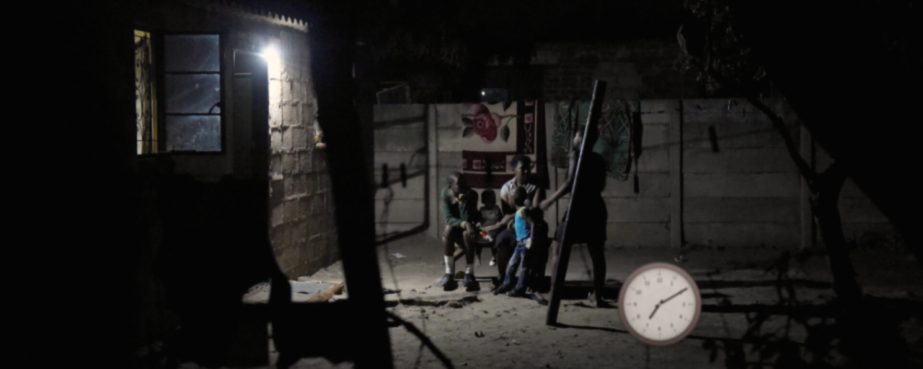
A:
7 h 10 min
